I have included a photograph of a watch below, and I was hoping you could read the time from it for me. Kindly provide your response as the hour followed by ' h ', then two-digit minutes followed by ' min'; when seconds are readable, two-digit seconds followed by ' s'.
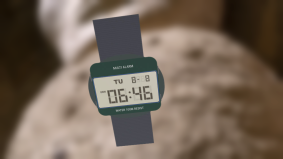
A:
6 h 46 min
